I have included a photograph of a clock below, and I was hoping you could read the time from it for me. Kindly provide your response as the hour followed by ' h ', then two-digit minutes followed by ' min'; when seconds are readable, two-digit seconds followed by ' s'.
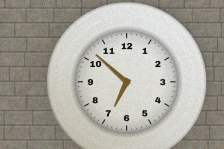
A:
6 h 52 min
